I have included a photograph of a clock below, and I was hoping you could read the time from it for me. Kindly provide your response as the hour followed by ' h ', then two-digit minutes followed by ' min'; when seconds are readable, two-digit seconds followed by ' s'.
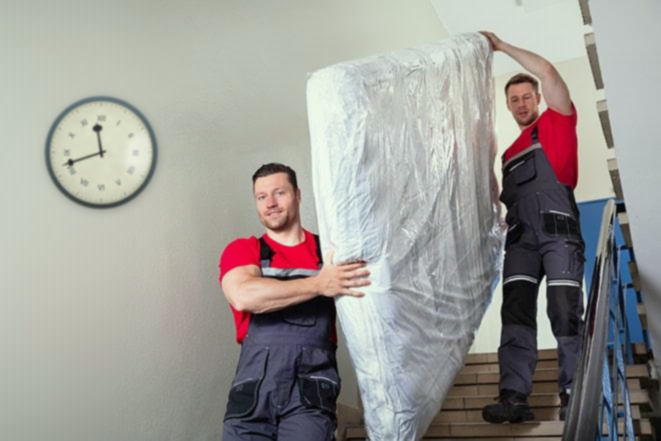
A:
11 h 42 min
